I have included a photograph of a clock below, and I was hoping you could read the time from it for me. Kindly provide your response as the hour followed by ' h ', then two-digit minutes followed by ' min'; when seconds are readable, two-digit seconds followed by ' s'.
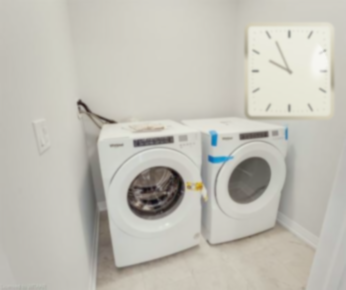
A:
9 h 56 min
